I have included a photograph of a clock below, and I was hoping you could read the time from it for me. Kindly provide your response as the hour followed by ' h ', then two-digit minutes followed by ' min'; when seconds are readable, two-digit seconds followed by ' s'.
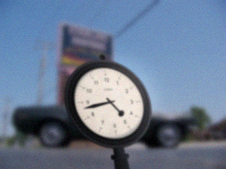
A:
4 h 43 min
